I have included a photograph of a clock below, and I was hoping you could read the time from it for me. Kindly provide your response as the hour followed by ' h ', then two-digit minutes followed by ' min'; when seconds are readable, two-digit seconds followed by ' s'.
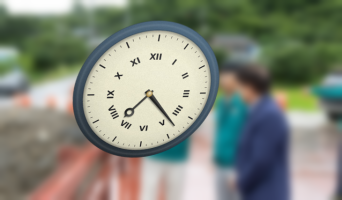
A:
7 h 23 min
